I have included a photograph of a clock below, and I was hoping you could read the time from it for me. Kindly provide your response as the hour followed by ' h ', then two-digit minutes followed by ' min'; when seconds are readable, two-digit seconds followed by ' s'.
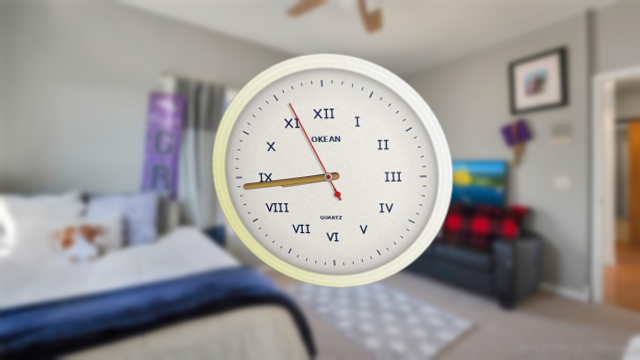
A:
8 h 43 min 56 s
